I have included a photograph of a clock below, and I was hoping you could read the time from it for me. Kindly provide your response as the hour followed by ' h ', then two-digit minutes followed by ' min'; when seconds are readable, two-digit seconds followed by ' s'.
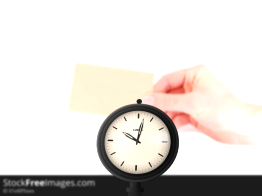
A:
10 h 02 min
